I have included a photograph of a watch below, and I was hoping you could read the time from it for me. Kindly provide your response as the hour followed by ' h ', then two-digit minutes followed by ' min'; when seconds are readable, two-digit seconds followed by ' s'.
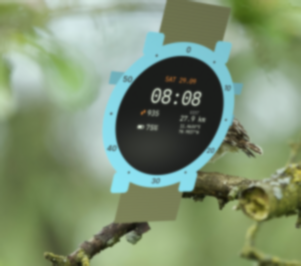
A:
8 h 08 min
